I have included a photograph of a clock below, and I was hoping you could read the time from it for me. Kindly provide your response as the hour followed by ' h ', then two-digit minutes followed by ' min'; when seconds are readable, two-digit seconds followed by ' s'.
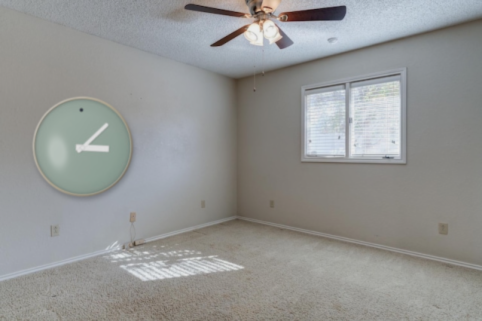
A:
3 h 08 min
